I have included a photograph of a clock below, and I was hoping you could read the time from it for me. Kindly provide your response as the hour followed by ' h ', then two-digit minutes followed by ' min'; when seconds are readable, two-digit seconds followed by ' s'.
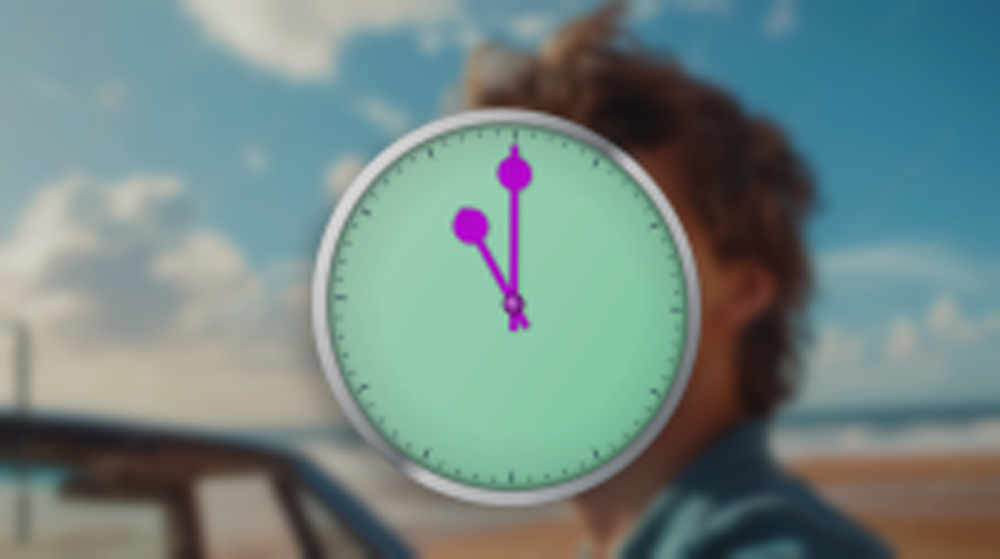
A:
11 h 00 min
